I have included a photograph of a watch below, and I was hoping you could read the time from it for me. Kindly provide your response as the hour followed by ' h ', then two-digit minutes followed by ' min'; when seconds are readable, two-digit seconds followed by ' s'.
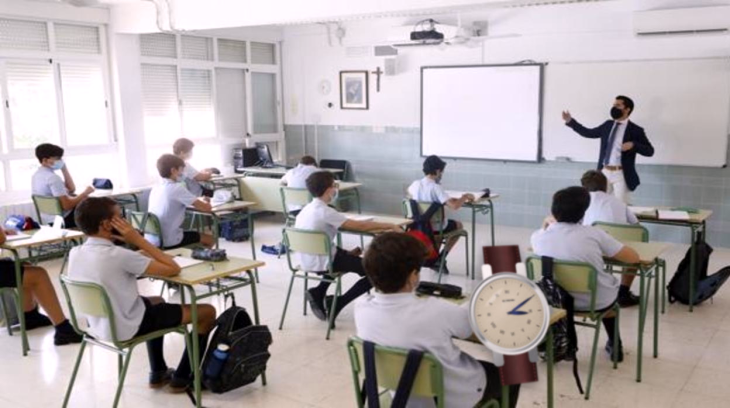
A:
3 h 10 min
